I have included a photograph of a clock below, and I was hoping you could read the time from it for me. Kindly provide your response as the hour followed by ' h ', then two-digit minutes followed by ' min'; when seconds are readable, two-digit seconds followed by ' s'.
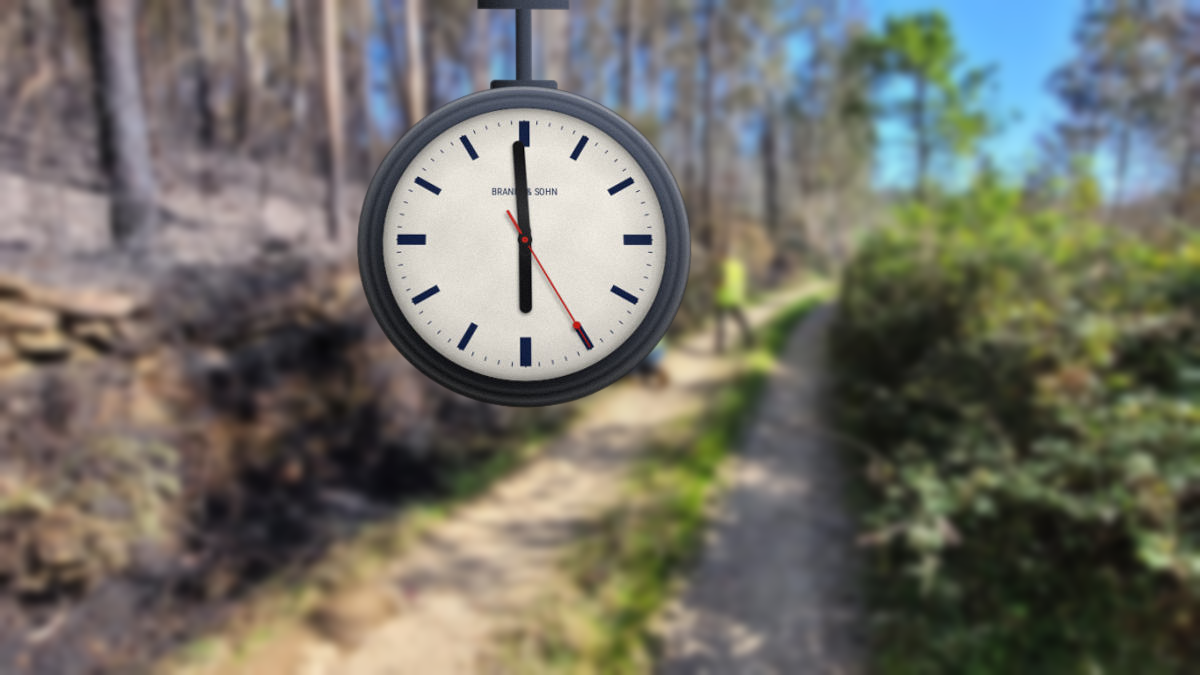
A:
5 h 59 min 25 s
